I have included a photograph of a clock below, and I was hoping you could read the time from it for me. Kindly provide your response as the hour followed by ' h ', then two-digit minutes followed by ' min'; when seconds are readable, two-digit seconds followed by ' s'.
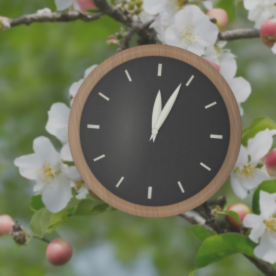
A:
12 h 04 min
